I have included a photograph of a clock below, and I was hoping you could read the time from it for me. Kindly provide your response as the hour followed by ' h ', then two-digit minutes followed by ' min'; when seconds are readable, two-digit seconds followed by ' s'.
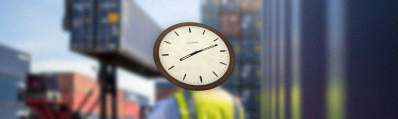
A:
8 h 12 min
